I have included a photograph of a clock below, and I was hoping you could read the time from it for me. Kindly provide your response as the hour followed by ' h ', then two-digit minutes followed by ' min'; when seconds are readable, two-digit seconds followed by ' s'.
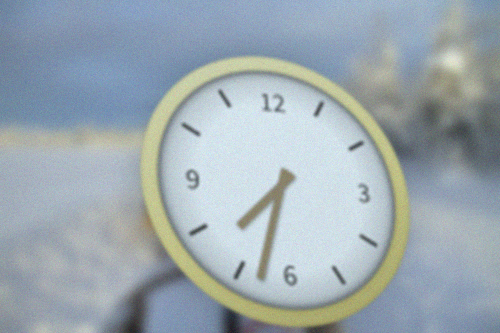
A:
7 h 33 min
